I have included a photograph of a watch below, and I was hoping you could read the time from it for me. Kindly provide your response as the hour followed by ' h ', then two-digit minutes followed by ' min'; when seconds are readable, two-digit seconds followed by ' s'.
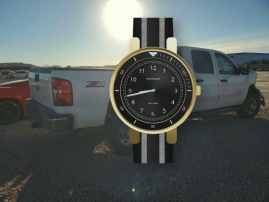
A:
8 h 43 min
